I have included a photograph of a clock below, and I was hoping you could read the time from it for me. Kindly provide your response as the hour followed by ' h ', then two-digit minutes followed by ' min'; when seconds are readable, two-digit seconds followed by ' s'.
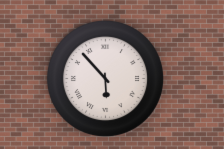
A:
5 h 53 min
